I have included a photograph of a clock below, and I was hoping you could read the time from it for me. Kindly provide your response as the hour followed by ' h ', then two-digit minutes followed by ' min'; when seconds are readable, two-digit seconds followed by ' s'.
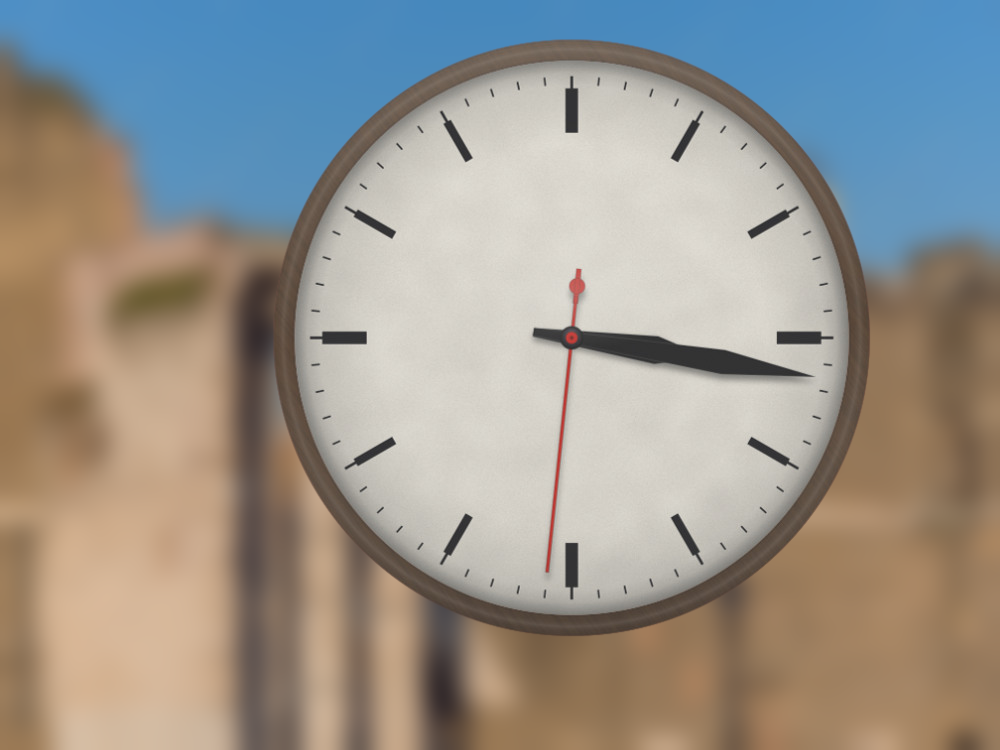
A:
3 h 16 min 31 s
